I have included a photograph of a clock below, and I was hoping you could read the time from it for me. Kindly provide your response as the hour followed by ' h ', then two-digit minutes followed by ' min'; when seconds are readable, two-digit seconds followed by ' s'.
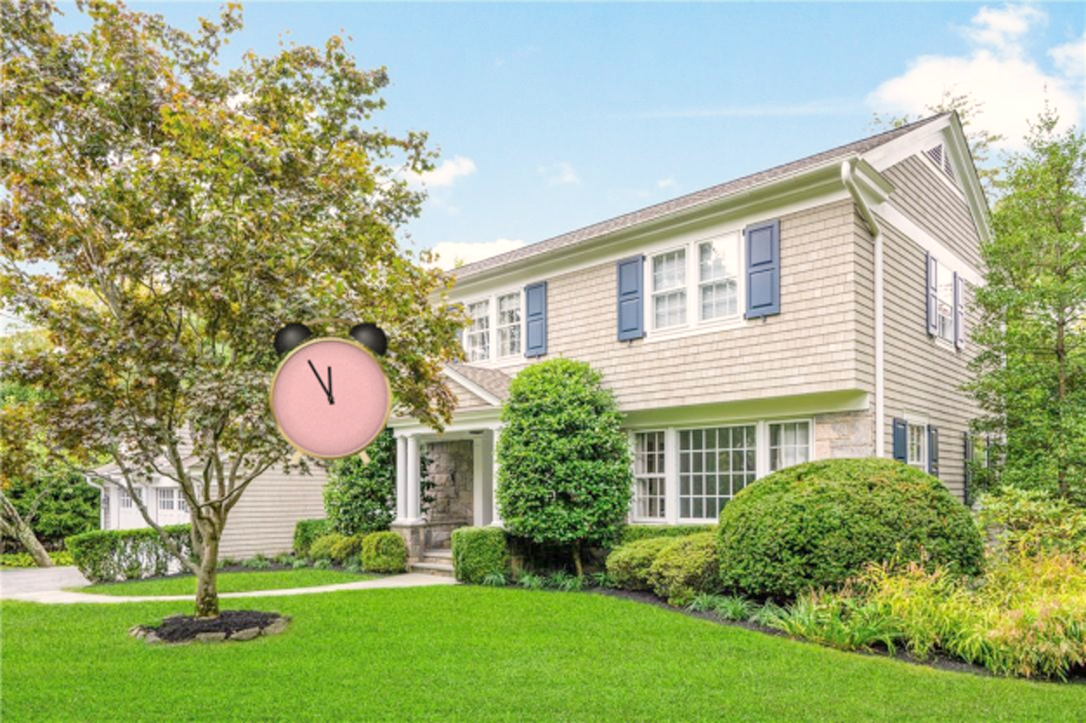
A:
11 h 55 min
